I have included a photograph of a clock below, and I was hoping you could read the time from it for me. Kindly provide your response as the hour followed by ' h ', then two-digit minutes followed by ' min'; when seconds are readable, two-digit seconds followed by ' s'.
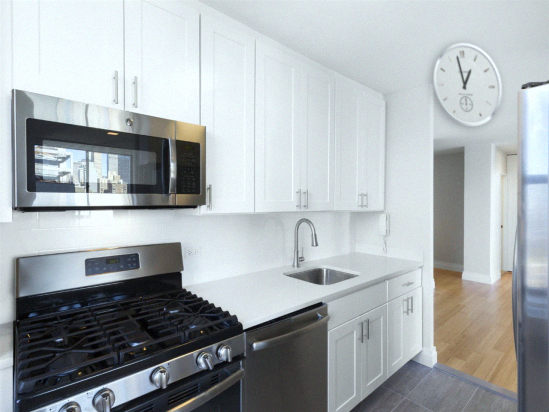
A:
12 h 58 min
